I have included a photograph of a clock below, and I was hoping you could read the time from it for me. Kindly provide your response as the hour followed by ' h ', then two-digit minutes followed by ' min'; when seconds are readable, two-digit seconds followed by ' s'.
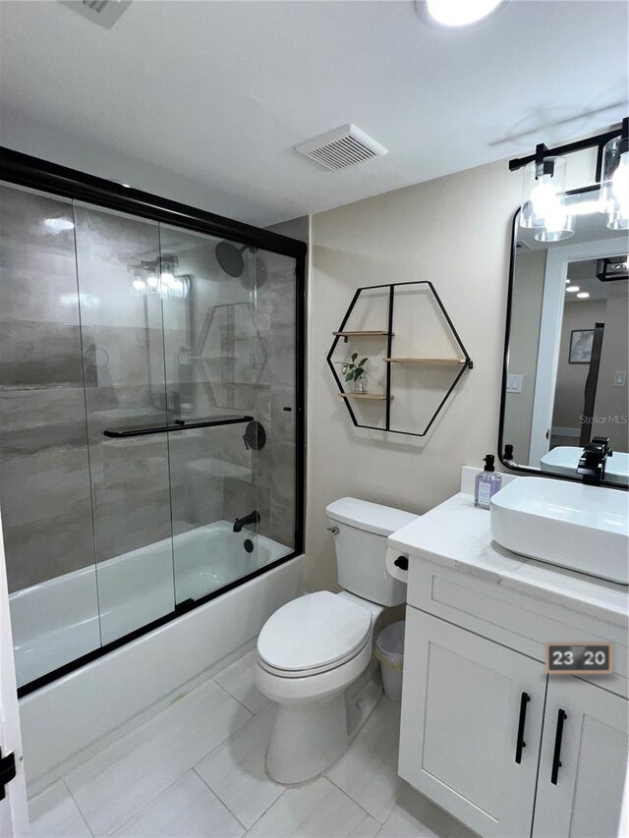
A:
23 h 20 min
